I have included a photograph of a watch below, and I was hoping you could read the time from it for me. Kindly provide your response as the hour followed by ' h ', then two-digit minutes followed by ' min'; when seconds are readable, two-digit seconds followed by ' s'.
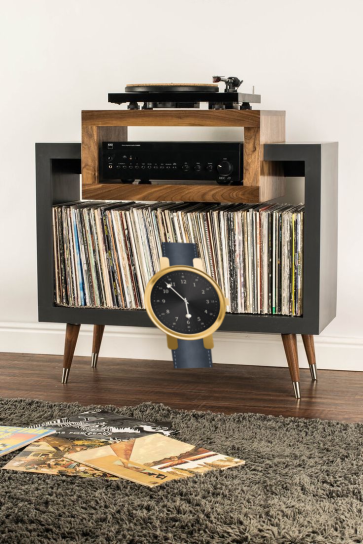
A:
5 h 53 min
